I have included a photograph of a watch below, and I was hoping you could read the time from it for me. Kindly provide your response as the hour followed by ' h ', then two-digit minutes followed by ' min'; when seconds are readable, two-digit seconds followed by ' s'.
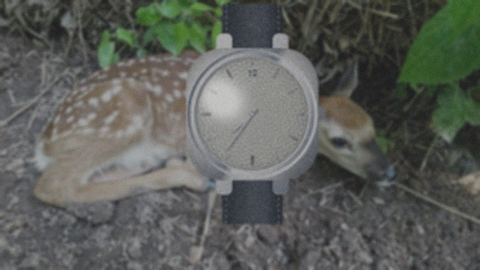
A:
7 h 36 min
